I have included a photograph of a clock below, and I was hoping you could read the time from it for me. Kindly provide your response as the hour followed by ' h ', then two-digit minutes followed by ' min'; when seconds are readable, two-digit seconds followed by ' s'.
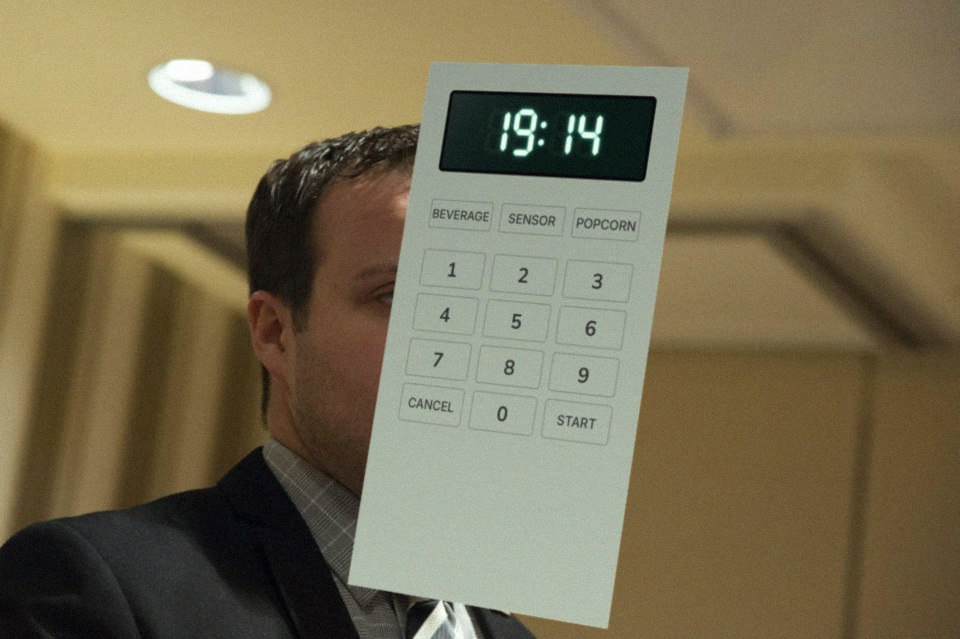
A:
19 h 14 min
